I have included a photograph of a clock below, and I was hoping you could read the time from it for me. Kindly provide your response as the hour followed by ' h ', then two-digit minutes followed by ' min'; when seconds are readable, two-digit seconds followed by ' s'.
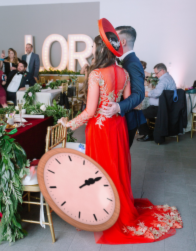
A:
2 h 12 min
